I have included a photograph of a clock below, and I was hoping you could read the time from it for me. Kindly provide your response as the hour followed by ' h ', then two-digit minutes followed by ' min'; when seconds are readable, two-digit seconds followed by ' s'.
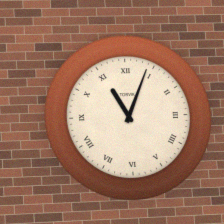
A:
11 h 04 min
